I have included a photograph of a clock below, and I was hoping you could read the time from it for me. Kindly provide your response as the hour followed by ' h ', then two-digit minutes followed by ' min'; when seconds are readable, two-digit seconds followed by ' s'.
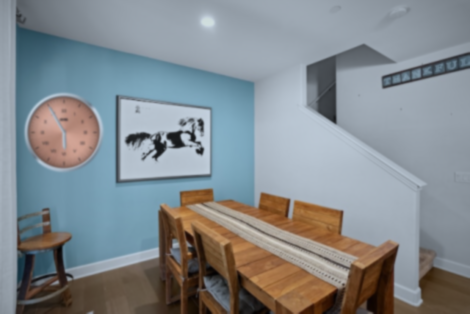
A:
5 h 55 min
